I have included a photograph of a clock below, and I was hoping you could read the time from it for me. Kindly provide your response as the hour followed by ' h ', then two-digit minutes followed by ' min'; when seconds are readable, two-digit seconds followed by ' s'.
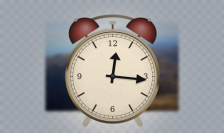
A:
12 h 16 min
